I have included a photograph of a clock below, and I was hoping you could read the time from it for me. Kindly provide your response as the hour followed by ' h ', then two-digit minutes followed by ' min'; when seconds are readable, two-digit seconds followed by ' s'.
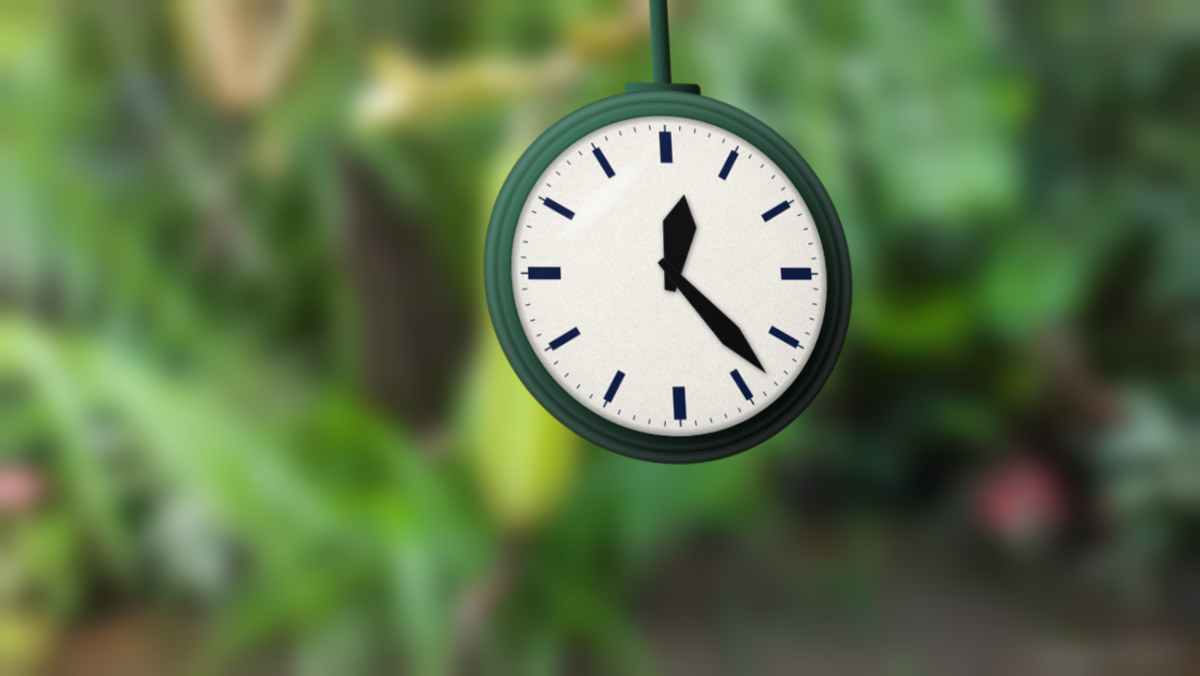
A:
12 h 23 min
